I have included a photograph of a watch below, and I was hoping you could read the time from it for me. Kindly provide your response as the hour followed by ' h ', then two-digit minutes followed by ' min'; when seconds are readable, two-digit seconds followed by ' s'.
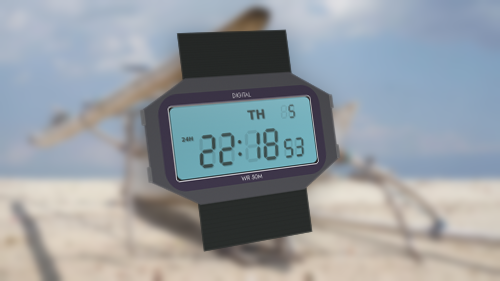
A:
22 h 18 min 53 s
